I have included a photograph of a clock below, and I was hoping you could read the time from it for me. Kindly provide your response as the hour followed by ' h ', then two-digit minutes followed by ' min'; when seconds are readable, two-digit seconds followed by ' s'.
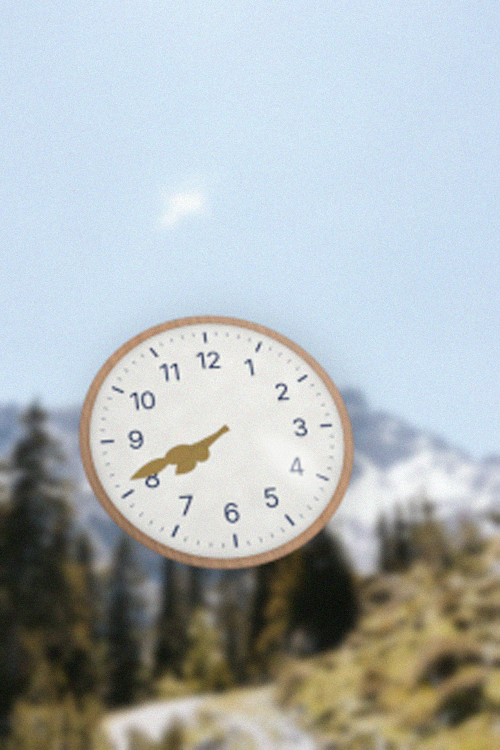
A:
7 h 41 min
